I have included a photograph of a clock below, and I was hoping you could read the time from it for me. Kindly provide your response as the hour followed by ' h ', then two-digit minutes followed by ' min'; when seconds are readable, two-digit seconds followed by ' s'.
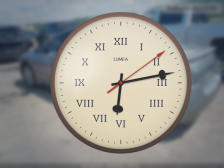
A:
6 h 13 min 09 s
